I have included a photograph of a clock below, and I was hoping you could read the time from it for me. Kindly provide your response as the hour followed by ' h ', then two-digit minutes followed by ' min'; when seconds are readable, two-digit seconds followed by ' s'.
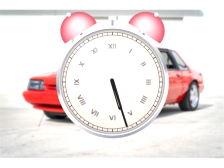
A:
5 h 27 min
